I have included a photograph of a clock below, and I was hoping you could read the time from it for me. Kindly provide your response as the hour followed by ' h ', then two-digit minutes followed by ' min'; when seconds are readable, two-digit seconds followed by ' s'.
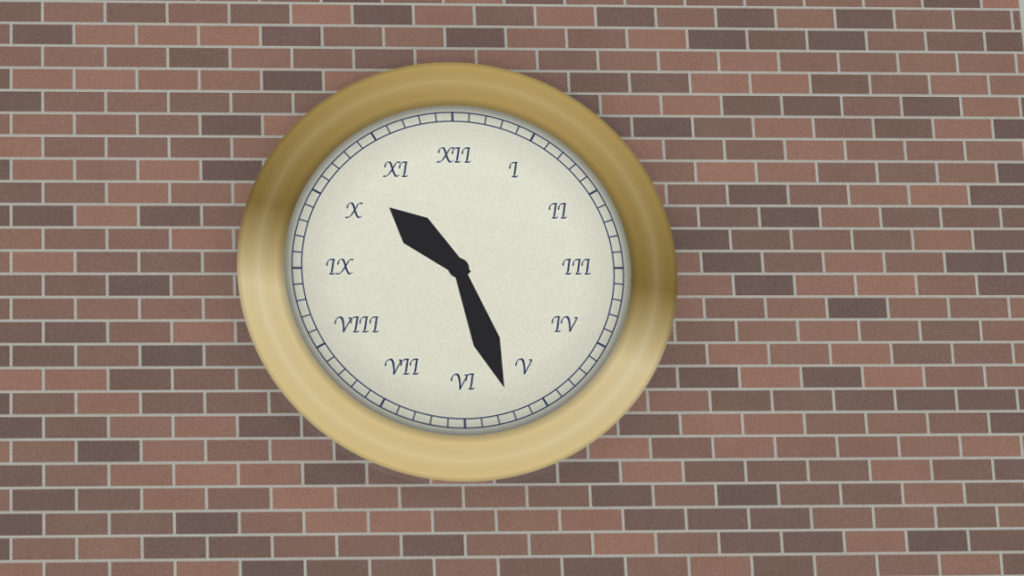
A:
10 h 27 min
